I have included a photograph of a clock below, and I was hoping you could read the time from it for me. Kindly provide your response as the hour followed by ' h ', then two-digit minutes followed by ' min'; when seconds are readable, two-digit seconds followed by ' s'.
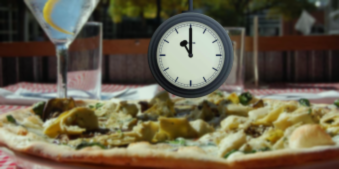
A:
11 h 00 min
